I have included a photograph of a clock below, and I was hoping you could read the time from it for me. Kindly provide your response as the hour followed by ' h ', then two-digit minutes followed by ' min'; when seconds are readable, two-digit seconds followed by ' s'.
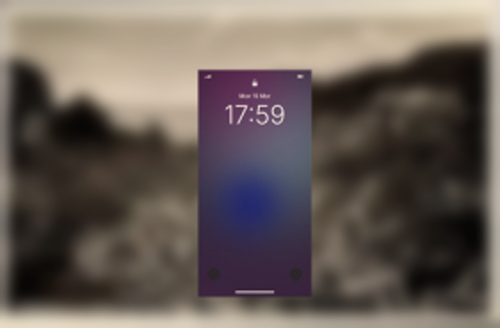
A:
17 h 59 min
